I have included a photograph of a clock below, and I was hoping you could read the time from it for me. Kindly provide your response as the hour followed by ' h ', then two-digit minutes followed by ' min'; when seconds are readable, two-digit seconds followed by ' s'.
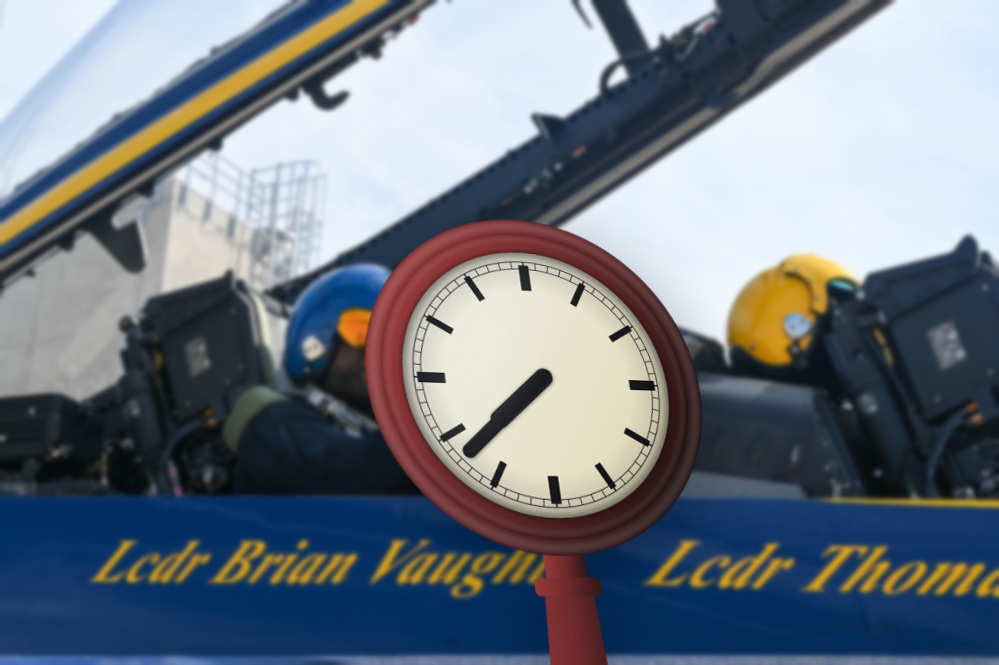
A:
7 h 38 min
